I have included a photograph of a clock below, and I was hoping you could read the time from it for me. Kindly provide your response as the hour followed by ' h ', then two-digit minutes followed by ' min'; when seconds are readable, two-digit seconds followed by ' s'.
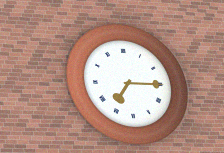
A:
7 h 15 min
